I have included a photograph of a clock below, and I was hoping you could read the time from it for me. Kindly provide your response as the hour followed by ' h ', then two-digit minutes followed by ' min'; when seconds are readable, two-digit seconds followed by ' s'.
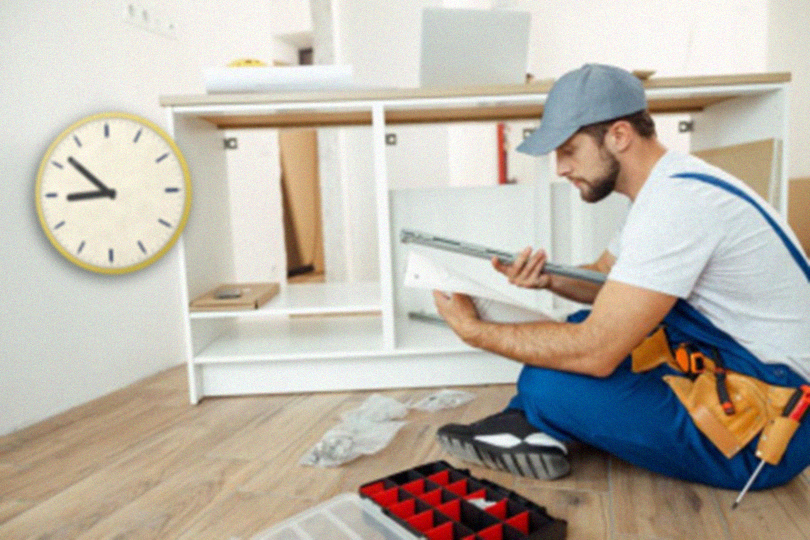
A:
8 h 52 min
